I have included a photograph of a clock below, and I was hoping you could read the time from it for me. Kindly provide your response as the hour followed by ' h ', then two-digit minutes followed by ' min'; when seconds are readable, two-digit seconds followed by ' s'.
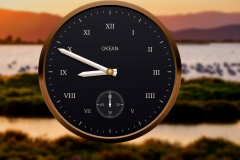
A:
8 h 49 min
